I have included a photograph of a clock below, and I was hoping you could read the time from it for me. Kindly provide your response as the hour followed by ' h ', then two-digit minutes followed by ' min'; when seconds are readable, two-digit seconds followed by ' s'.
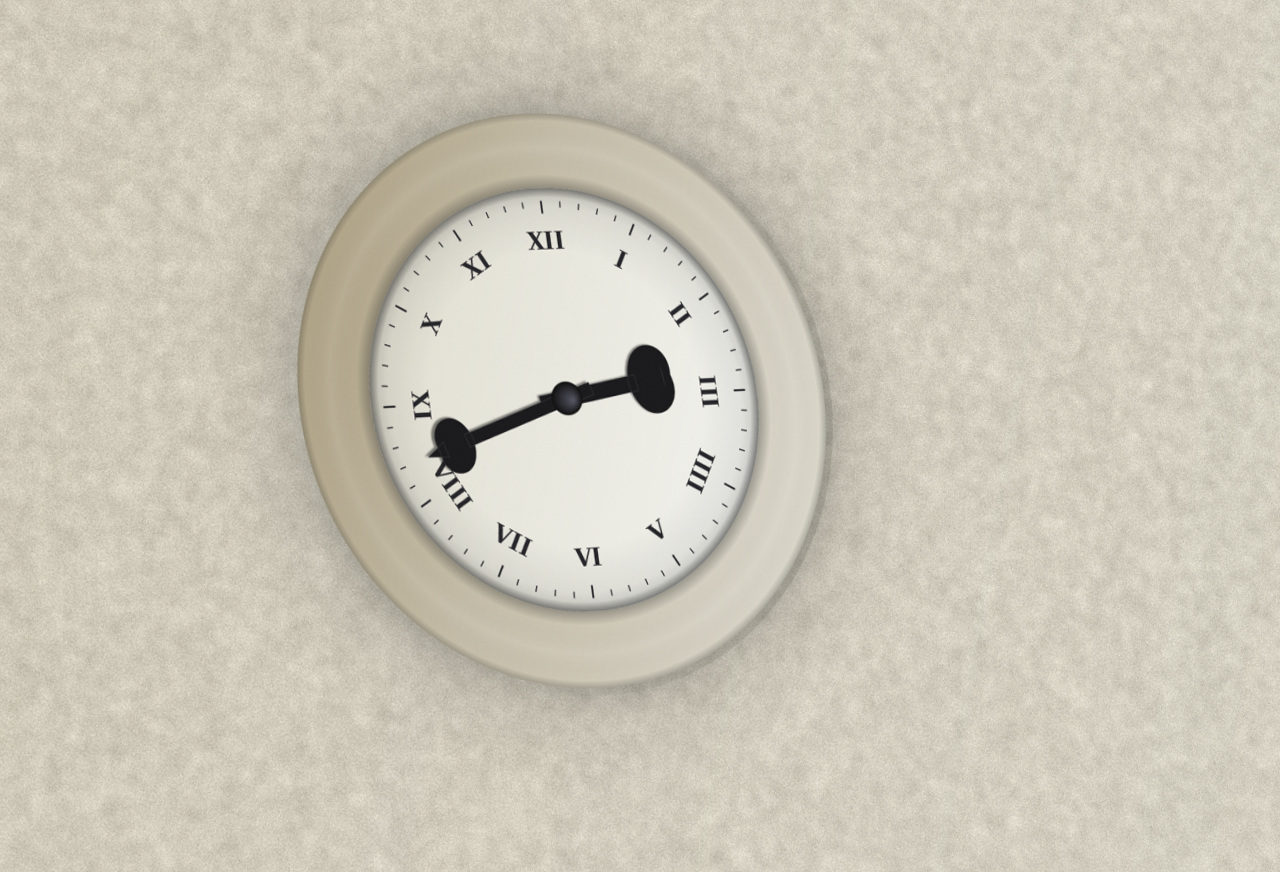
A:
2 h 42 min
